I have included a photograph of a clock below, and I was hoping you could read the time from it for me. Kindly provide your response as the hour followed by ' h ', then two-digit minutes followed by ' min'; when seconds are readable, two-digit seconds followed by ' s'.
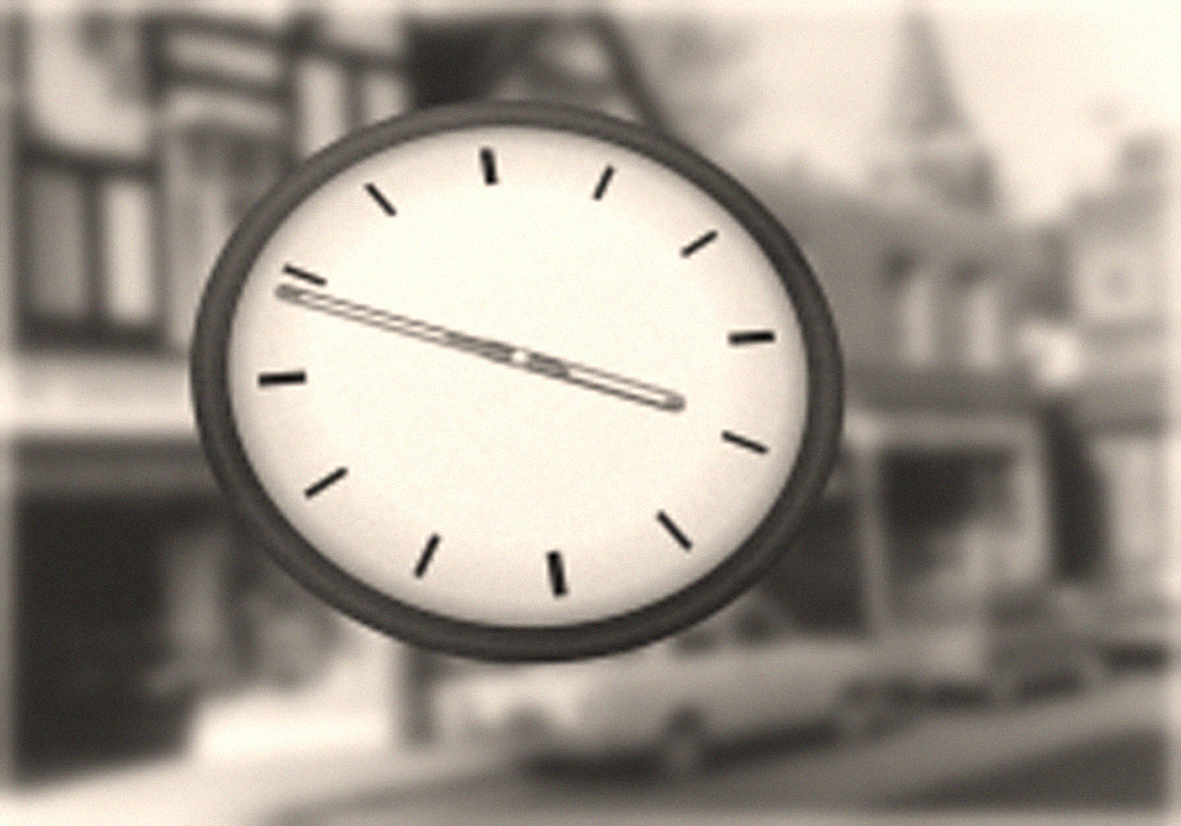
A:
3 h 49 min
